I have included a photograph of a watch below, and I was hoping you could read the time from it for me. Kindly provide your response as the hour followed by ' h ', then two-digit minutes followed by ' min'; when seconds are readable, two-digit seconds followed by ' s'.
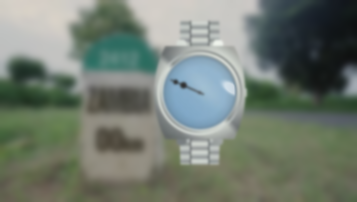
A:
9 h 49 min
